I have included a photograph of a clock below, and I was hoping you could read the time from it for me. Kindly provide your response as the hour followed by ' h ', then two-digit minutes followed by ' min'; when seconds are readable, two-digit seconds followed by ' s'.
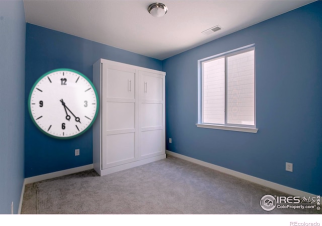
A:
5 h 23 min
